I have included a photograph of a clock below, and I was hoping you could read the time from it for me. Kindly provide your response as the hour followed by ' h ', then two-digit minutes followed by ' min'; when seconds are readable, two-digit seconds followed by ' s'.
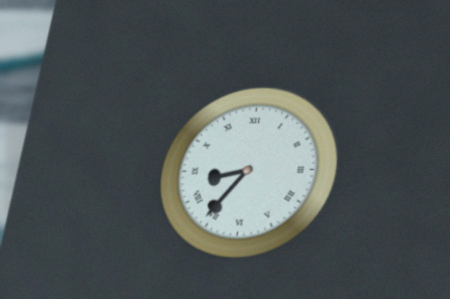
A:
8 h 36 min
